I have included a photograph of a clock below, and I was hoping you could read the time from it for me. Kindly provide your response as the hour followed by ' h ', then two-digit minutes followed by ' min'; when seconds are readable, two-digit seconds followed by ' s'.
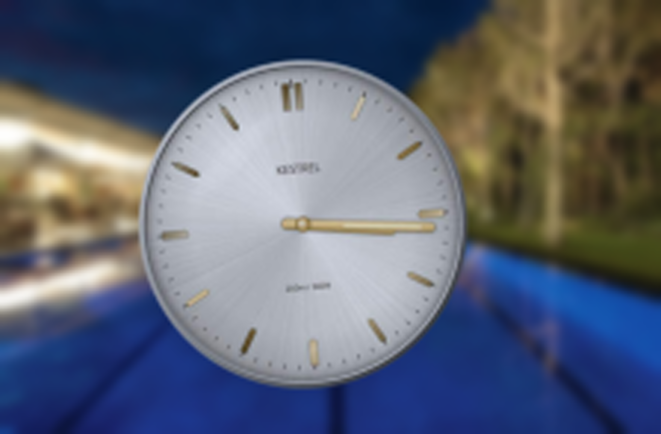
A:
3 h 16 min
